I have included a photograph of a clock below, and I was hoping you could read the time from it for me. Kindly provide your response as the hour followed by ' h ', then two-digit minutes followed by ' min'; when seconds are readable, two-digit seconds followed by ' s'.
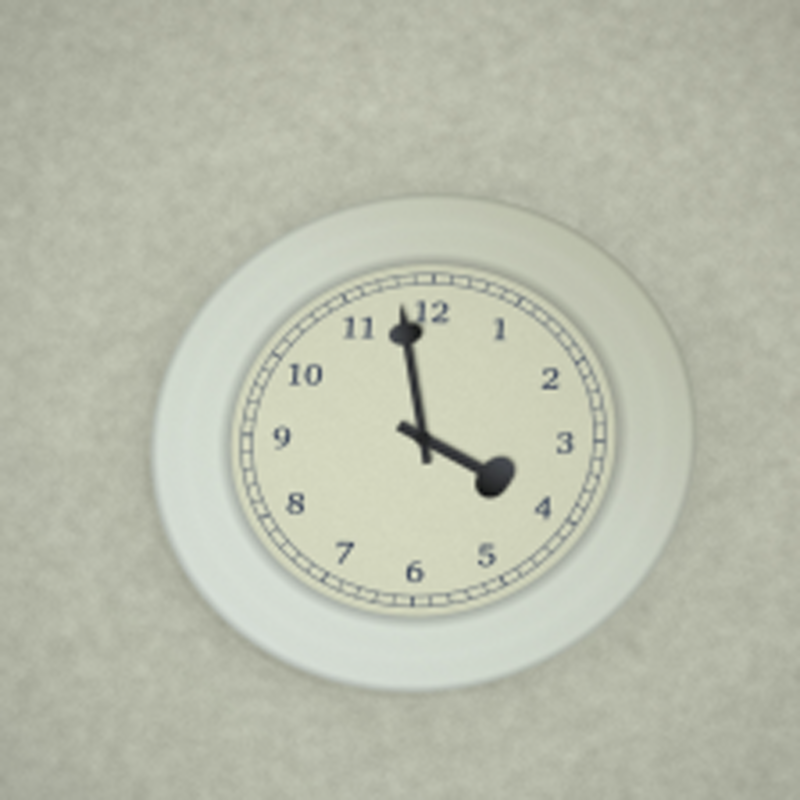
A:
3 h 58 min
